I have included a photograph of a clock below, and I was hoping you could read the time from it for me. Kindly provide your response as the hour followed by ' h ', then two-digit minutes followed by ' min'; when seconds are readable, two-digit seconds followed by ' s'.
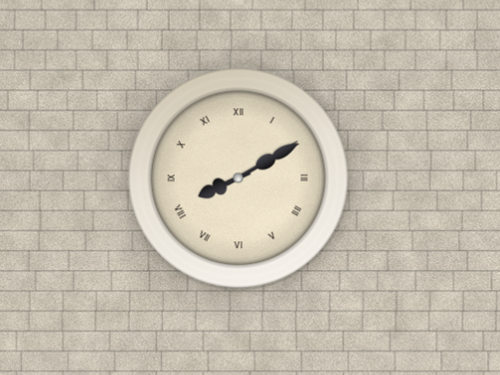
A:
8 h 10 min
